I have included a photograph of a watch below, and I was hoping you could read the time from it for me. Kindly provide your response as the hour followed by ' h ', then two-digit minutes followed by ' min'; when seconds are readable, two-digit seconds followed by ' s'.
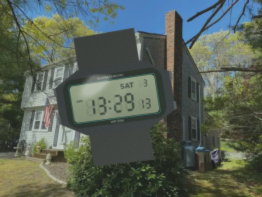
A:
13 h 29 min 13 s
